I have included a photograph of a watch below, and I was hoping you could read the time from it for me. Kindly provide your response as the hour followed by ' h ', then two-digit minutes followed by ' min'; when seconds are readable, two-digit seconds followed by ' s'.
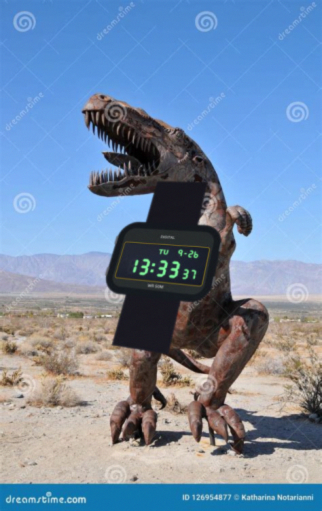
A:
13 h 33 min 37 s
